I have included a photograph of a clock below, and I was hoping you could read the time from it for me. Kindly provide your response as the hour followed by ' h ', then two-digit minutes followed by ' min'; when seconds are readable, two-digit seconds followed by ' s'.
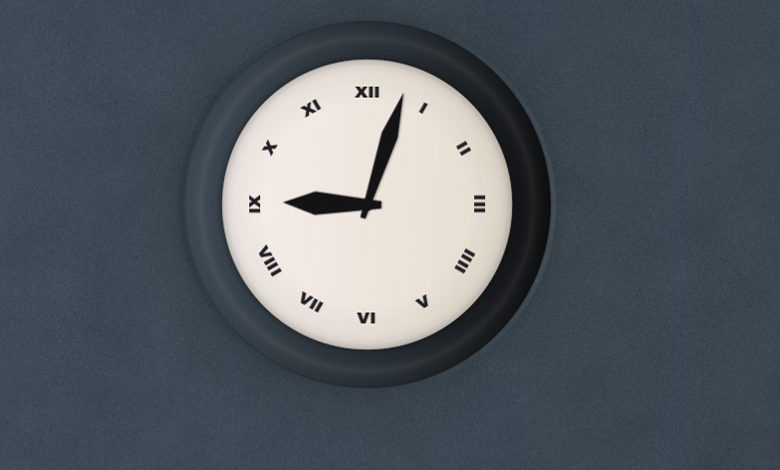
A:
9 h 03 min
